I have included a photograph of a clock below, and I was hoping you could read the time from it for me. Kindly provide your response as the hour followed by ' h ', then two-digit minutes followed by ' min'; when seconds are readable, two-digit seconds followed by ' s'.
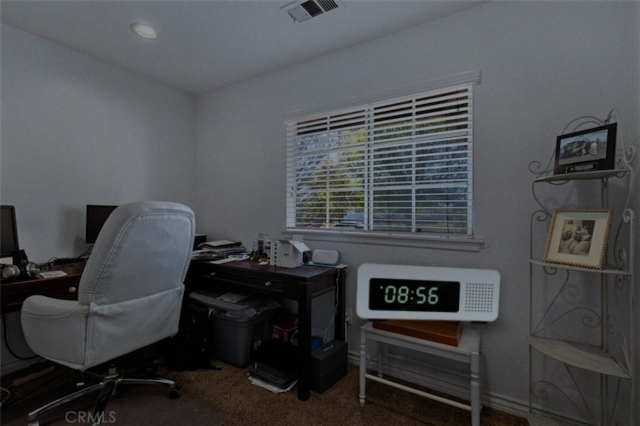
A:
8 h 56 min
